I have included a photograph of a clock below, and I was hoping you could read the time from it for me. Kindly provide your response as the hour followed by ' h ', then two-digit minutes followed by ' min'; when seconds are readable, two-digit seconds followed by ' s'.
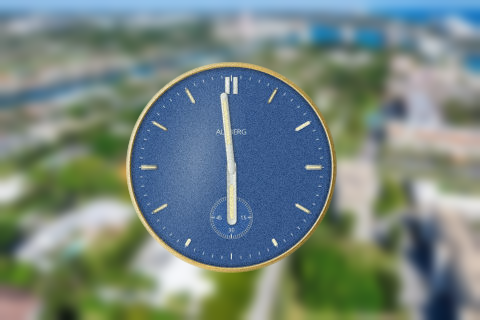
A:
5 h 59 min
